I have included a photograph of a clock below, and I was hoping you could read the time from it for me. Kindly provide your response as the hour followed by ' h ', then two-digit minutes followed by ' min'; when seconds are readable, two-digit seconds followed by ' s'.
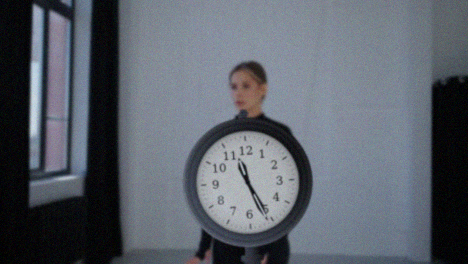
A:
11 h 26 min
